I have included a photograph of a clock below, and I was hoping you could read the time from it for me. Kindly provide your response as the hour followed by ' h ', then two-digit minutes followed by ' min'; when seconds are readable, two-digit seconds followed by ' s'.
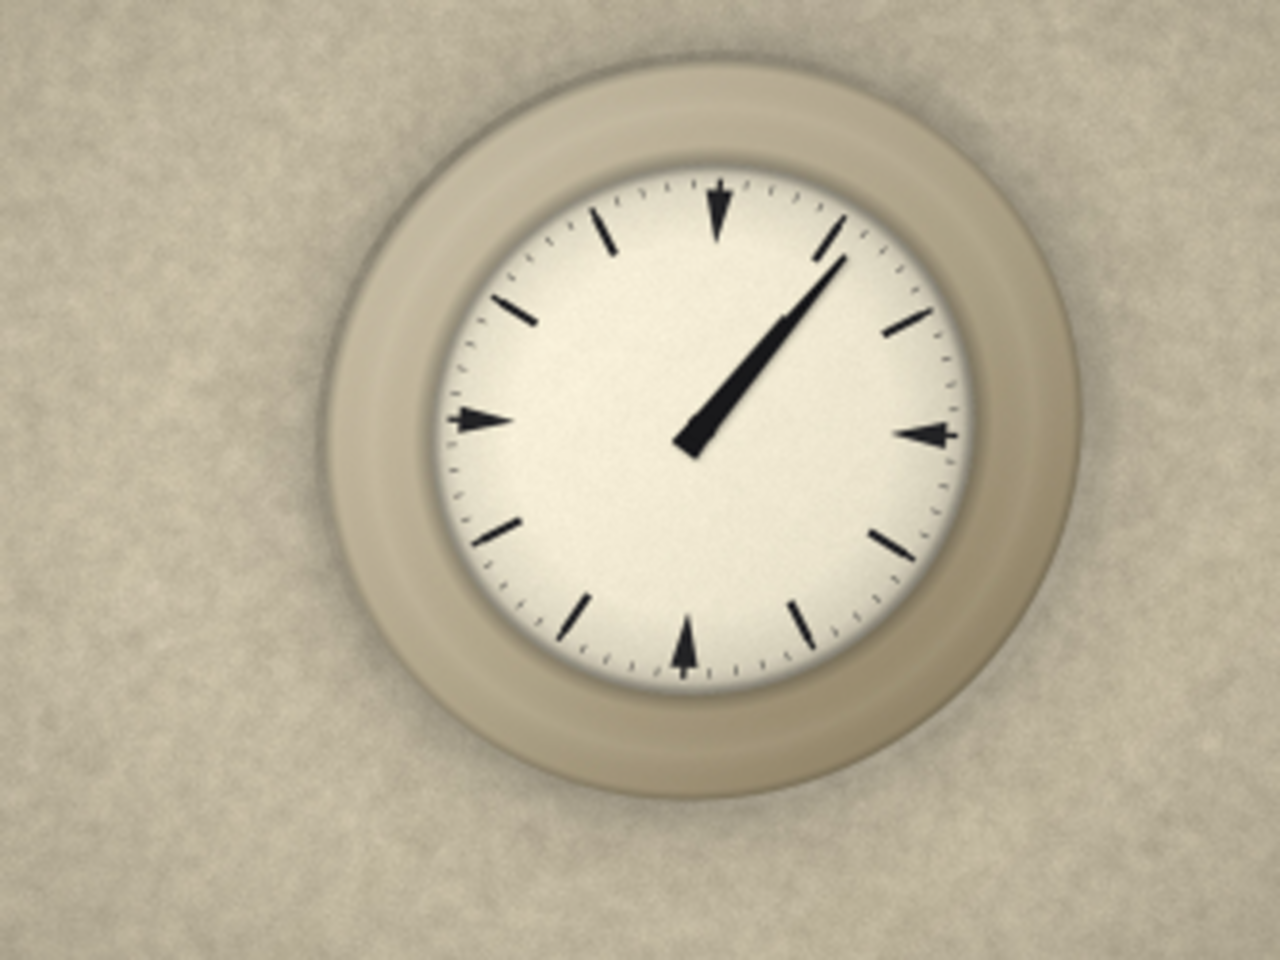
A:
1 h 06 min
